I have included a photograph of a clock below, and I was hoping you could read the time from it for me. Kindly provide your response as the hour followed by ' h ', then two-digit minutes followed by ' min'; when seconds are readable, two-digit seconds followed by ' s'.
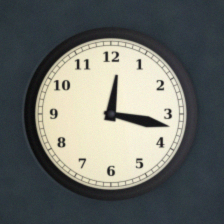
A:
12 h 17 min
